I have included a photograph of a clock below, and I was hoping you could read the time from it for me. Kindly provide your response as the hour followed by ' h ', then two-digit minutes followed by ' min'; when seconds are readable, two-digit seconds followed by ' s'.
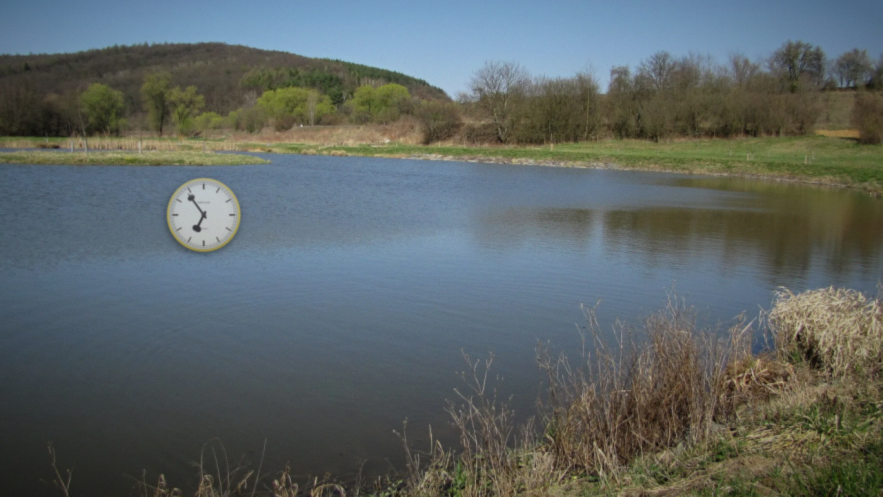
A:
6 h 54 min
